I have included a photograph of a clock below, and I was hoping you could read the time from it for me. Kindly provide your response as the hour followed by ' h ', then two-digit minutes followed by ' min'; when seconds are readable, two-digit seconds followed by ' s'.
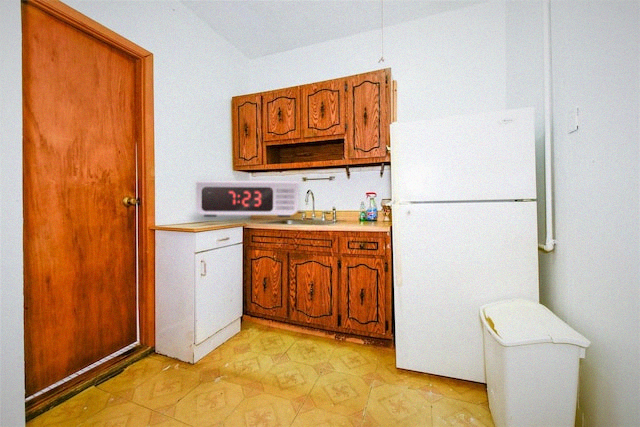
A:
7 h 23 min
